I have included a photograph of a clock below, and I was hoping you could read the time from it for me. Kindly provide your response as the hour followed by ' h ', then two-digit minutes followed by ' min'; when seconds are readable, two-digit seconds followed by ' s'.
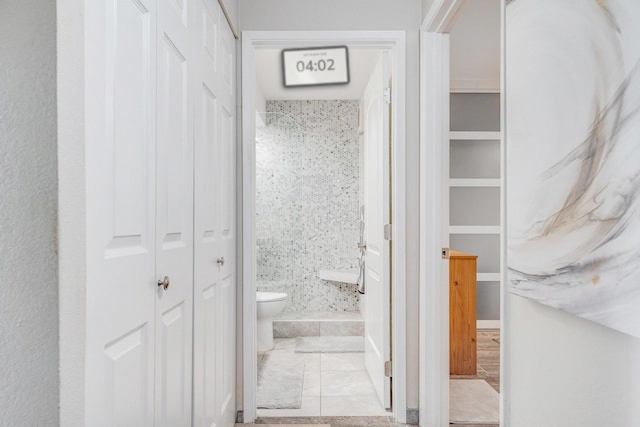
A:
4 h 02 min
